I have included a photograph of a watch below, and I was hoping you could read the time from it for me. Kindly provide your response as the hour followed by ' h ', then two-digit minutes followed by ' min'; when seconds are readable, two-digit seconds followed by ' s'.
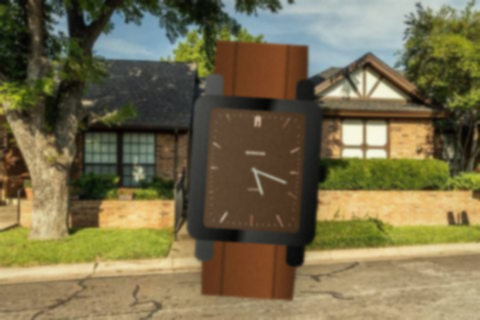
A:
5 h 18 min
